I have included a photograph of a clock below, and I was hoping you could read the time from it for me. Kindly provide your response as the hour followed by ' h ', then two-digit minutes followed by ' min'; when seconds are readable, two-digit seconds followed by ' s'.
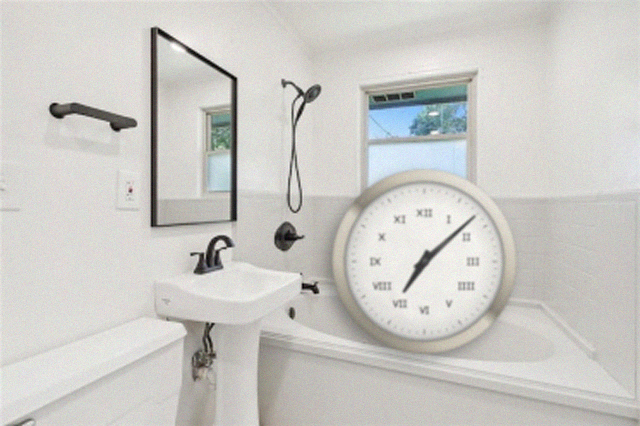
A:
7 h 08 min
